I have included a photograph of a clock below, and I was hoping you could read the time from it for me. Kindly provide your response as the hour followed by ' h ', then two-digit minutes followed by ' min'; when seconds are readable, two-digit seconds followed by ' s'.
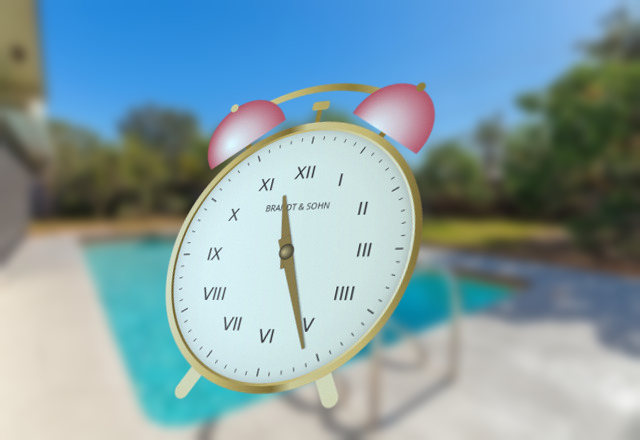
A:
11 h 26 min
